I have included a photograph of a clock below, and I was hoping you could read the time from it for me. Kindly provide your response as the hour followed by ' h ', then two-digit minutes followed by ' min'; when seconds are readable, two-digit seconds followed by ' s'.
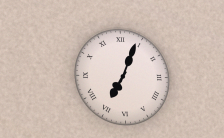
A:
7 h 04 min
